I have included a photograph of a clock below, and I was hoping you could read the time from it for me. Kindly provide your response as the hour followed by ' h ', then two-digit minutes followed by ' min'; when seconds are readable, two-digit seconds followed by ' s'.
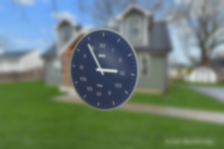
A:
2 h 54 min
